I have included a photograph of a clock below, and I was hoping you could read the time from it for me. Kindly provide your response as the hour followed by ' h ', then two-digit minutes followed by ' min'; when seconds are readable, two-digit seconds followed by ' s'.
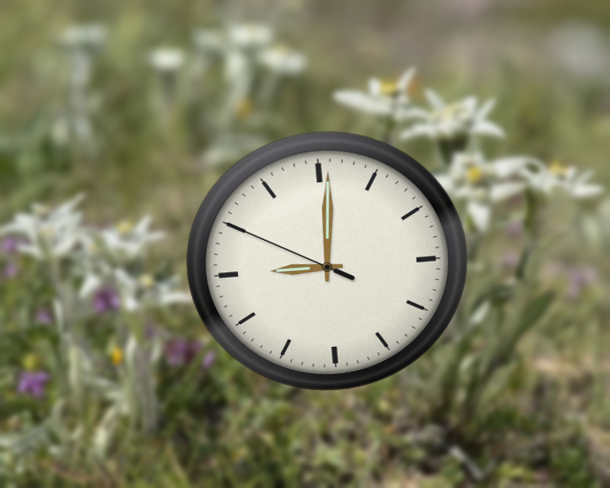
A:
9 h 00 min 50 s
